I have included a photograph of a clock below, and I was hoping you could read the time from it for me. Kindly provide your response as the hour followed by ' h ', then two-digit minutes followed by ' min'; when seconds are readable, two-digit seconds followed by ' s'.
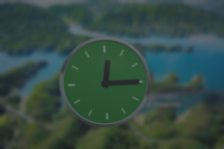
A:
12 h 15 min
